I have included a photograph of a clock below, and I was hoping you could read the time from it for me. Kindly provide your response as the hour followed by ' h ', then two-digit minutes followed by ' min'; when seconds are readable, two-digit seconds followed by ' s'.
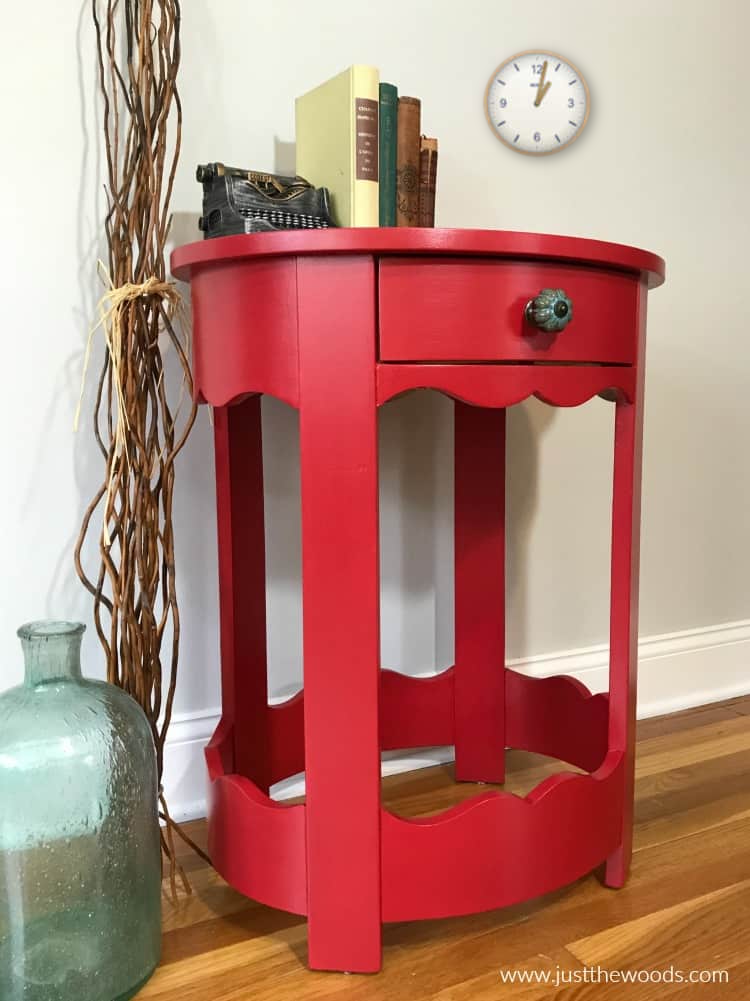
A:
1 h 02 min
